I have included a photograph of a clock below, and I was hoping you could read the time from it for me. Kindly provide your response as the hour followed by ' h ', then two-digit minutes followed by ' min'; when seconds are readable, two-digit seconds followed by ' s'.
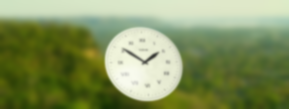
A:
1 h 51 min
